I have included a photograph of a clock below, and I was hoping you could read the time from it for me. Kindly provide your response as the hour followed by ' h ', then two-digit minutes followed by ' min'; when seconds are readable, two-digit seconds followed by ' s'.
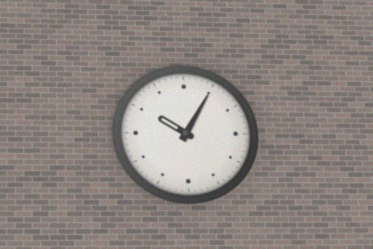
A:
10 h 05 min
